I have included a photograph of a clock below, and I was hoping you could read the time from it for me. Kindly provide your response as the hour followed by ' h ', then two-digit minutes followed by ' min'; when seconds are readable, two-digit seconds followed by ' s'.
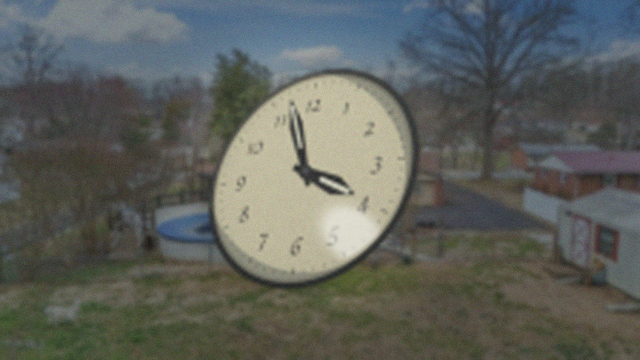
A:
3 h 57 min
